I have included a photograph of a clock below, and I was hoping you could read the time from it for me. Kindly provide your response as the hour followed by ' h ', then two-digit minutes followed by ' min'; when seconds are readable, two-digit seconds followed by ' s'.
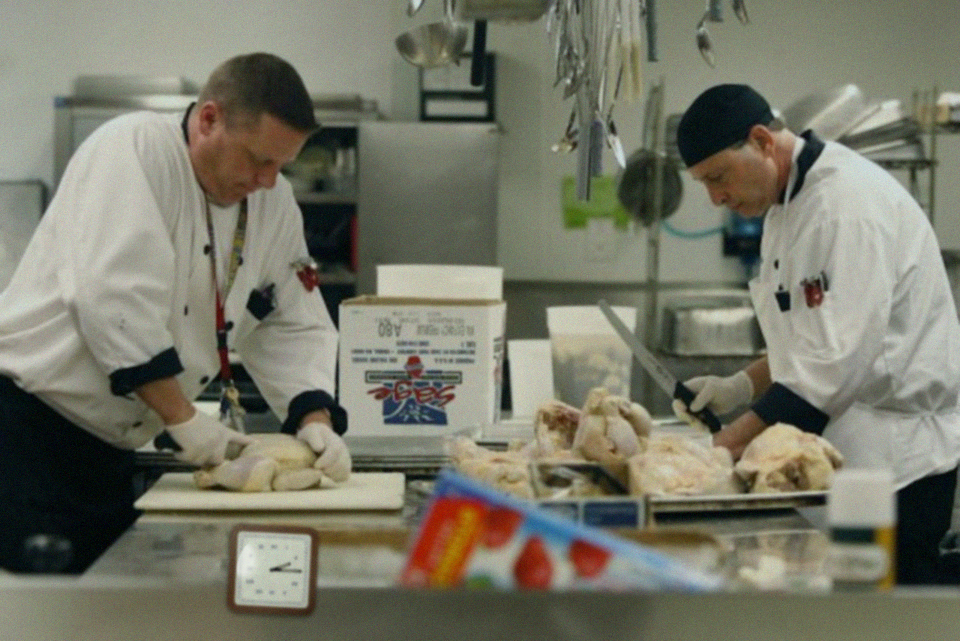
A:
2 h 15 min
